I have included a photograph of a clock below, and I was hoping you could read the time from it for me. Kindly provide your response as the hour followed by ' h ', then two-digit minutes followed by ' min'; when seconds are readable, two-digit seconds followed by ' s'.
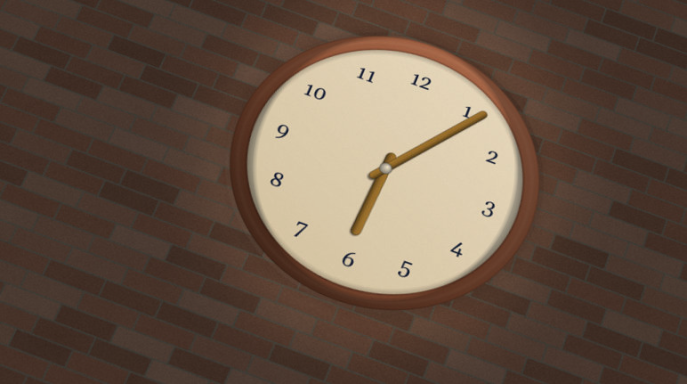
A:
6 h 06 min
